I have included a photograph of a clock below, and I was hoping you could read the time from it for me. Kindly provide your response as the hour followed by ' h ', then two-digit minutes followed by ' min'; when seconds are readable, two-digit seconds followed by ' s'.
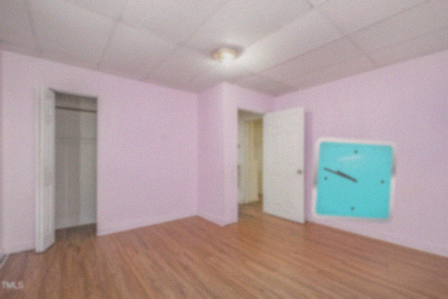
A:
9 h 48 min
